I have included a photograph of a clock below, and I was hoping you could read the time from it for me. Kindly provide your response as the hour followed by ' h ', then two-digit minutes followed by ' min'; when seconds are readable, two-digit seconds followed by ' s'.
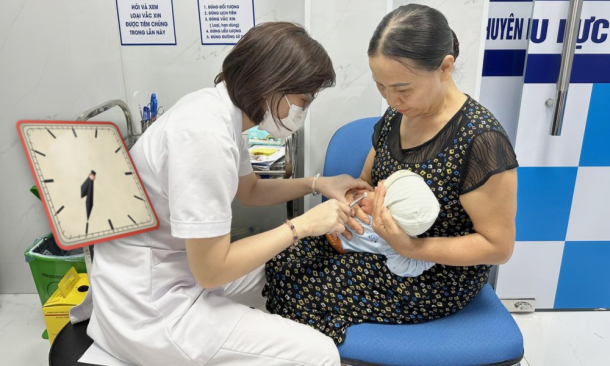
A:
7 h 35 min
